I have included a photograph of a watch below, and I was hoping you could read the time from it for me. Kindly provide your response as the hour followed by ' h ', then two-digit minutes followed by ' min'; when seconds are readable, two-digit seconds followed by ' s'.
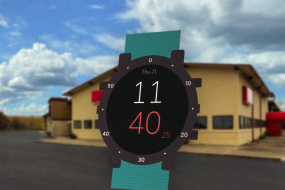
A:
11 h 40 min 25 s
